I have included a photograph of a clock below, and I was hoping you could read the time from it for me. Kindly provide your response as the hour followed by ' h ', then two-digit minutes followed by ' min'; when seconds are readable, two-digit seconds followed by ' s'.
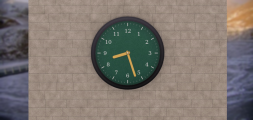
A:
8 h 27 min
